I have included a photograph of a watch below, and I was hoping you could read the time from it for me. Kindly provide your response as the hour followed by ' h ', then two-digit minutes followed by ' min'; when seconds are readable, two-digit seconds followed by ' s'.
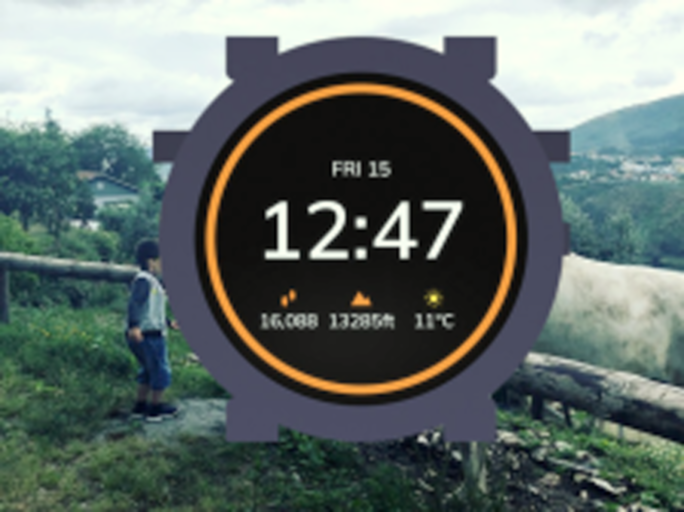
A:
12 h 47 min
